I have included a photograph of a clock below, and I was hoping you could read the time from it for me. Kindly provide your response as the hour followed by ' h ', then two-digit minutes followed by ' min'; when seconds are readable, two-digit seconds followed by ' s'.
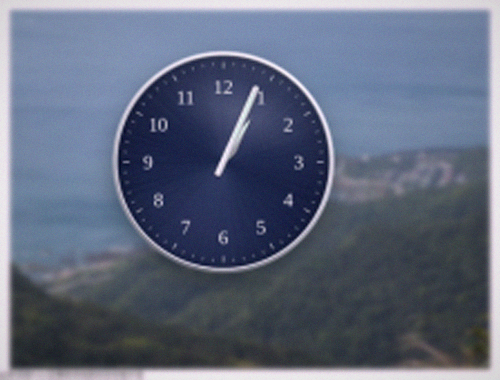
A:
1 h 04 min
